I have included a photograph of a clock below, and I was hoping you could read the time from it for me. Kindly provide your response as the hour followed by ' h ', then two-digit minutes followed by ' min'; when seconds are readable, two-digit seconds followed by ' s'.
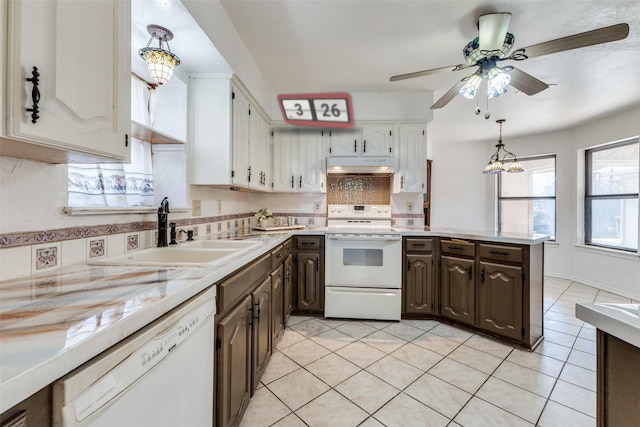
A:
3 h 26 min
